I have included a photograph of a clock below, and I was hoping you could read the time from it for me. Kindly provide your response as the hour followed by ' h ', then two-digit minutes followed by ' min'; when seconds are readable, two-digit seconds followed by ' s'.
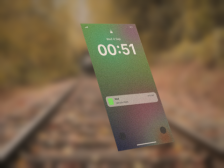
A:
0 h 51 min
